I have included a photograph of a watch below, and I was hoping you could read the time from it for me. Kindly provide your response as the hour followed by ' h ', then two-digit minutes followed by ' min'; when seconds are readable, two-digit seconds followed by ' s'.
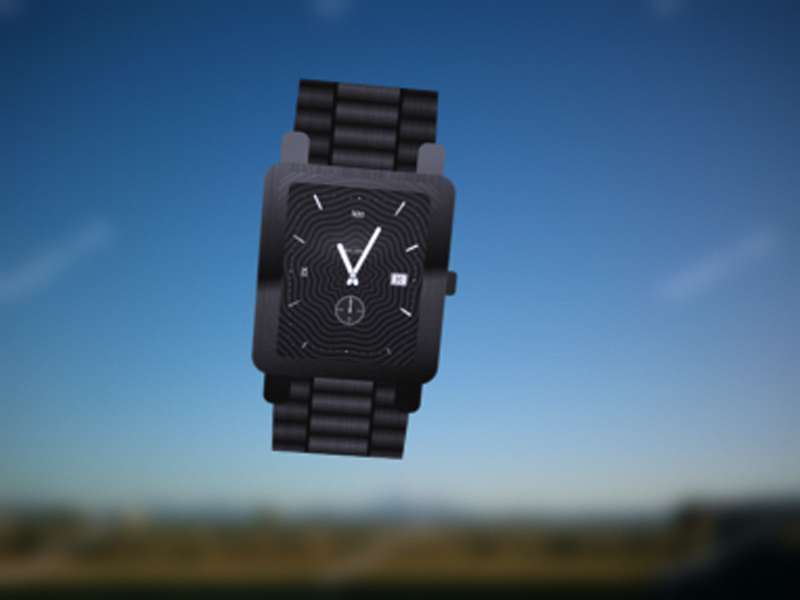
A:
11 h 04 min
